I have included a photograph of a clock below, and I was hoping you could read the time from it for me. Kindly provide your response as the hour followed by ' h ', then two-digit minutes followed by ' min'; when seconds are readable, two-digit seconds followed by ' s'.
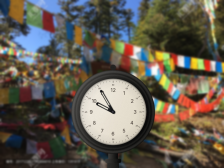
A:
9 h 55 min
